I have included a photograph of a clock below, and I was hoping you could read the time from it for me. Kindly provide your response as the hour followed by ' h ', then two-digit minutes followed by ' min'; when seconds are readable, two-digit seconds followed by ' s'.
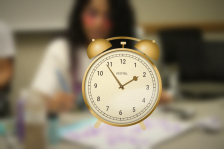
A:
1 h 54 min
